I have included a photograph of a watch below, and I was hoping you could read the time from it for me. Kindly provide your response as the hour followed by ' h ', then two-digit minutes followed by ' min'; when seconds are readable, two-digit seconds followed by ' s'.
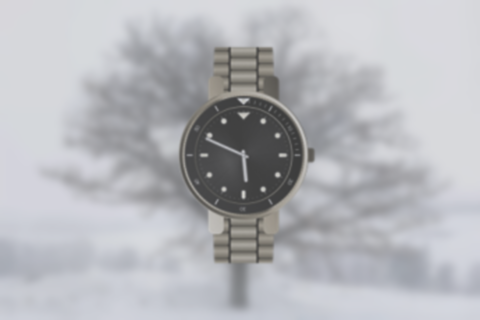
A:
5 h 49 min
